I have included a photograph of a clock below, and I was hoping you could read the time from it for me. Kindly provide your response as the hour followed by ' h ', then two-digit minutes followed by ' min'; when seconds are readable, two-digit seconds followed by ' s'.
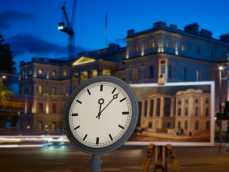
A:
12 h 07 min
